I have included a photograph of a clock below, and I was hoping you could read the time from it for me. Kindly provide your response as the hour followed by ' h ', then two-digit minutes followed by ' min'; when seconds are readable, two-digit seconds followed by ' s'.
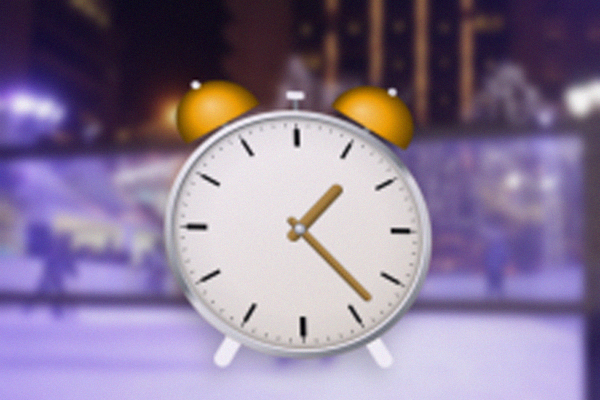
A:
1 h 23 min
